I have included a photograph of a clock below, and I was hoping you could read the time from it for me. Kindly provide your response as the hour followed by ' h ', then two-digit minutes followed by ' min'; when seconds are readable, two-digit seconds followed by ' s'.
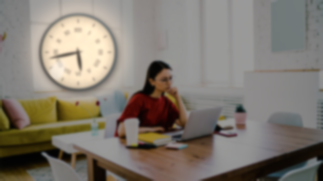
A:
5 h 43 min
